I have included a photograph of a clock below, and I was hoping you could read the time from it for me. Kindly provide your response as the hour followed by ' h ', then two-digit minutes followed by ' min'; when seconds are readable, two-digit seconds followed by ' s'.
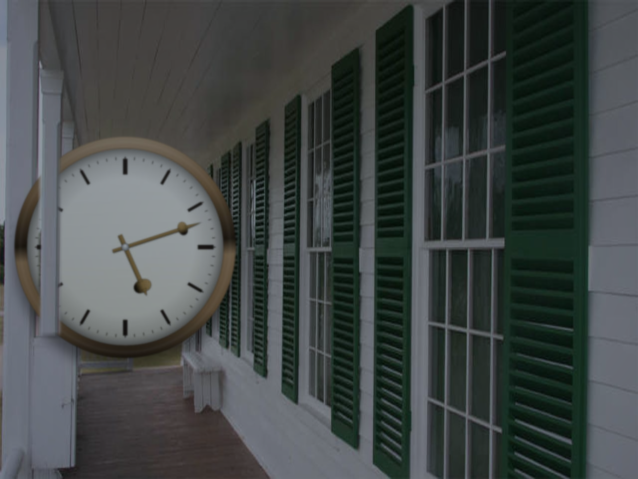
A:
5 h 12 min
